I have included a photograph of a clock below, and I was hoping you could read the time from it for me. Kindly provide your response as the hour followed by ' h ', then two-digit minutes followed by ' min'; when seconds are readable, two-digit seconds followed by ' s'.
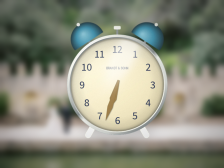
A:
6 h 33 min
